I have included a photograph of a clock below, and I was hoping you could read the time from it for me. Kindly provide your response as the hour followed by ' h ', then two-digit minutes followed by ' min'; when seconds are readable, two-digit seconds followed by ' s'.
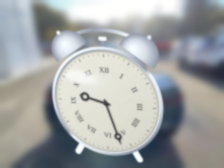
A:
9 h 27 min
